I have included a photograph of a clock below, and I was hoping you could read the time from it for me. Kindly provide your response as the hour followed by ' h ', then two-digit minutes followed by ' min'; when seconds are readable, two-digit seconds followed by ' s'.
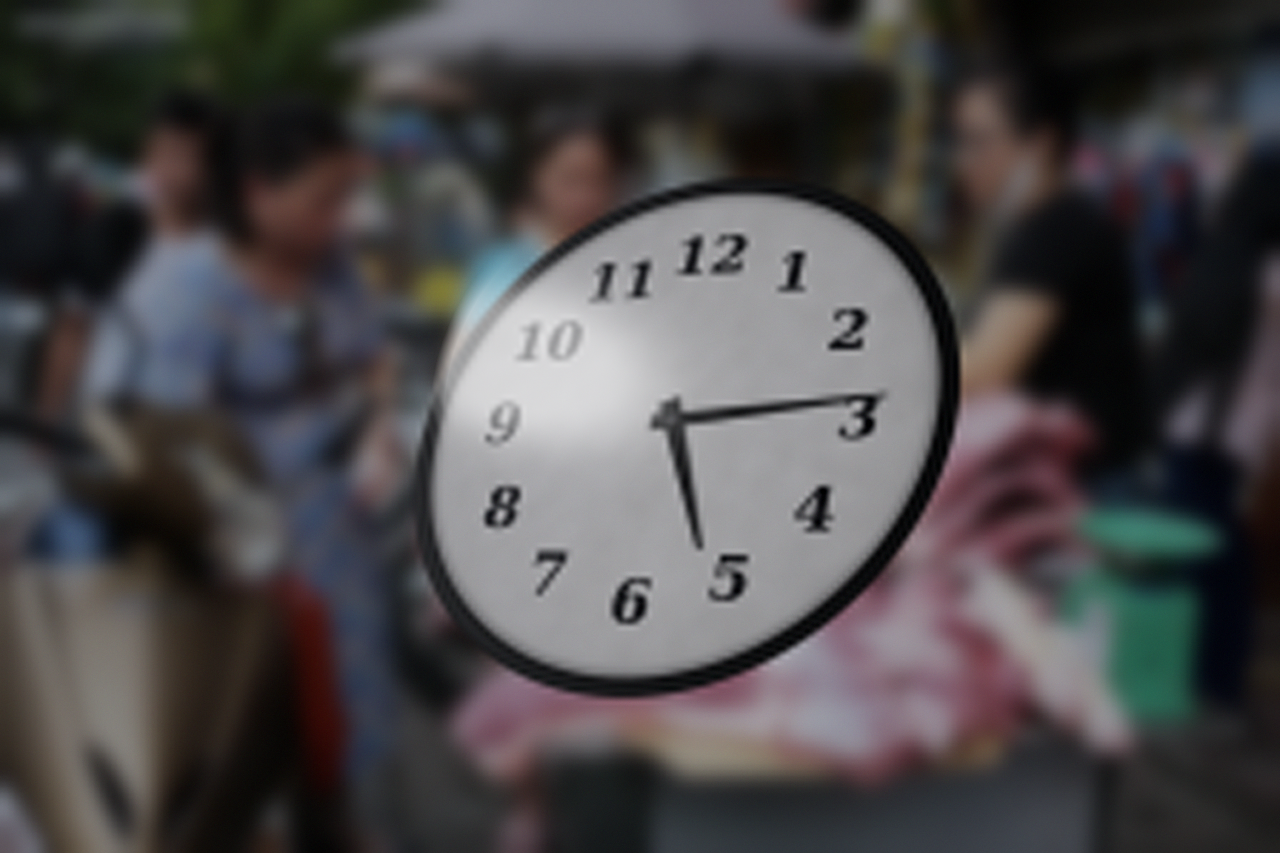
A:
5 h 14 min
